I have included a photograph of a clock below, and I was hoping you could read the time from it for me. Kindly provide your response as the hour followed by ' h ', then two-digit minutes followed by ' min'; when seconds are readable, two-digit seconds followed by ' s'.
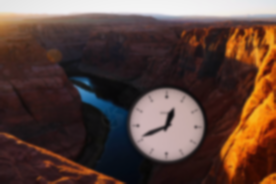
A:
12 h 41 min
